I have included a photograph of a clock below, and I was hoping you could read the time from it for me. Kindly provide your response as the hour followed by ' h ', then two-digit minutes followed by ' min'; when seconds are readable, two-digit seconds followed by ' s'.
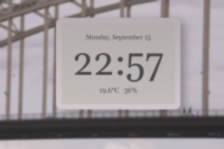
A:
22 h 57 min
